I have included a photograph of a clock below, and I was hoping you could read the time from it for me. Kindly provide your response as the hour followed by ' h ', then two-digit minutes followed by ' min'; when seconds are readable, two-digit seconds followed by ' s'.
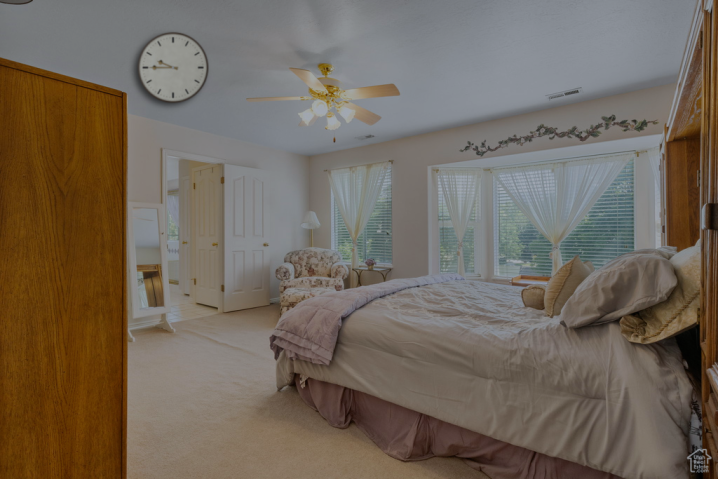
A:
9 h 45 min
